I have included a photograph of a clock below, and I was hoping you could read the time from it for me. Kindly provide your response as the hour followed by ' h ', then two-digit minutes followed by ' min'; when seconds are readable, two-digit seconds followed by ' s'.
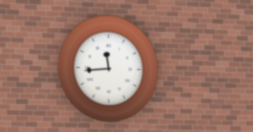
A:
11 h 44 min
